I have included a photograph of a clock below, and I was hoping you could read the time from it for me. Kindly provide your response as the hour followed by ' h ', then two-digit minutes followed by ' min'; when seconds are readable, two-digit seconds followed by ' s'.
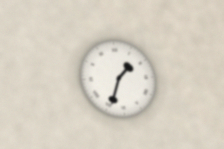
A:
1 h 34 min
